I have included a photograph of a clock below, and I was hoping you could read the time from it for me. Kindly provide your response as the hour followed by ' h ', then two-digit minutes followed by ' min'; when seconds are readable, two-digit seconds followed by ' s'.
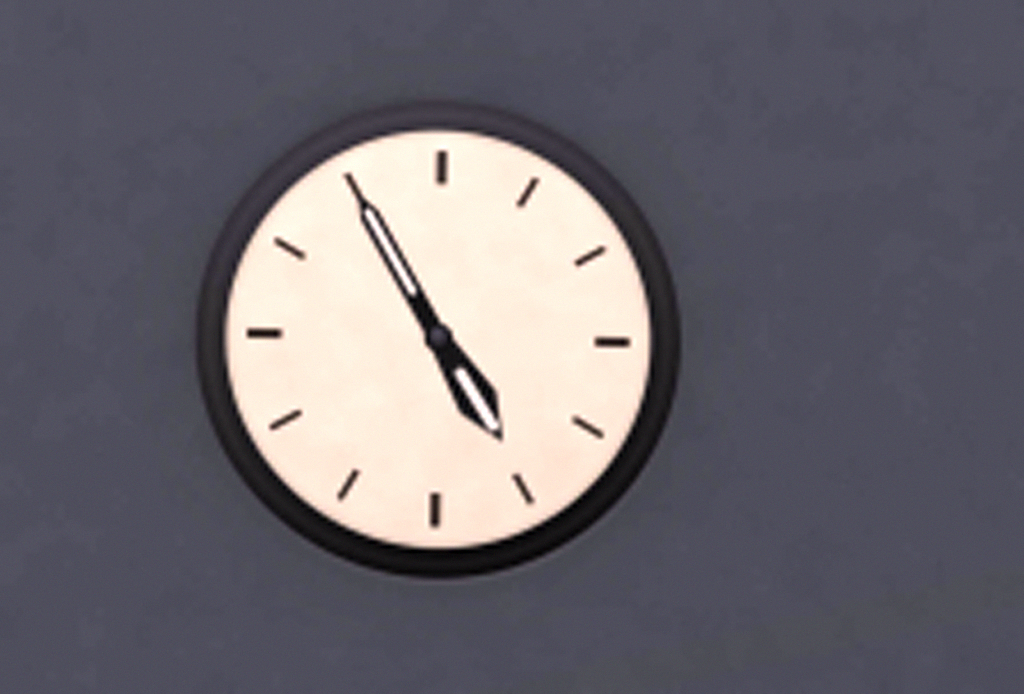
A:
4 h 55 min
